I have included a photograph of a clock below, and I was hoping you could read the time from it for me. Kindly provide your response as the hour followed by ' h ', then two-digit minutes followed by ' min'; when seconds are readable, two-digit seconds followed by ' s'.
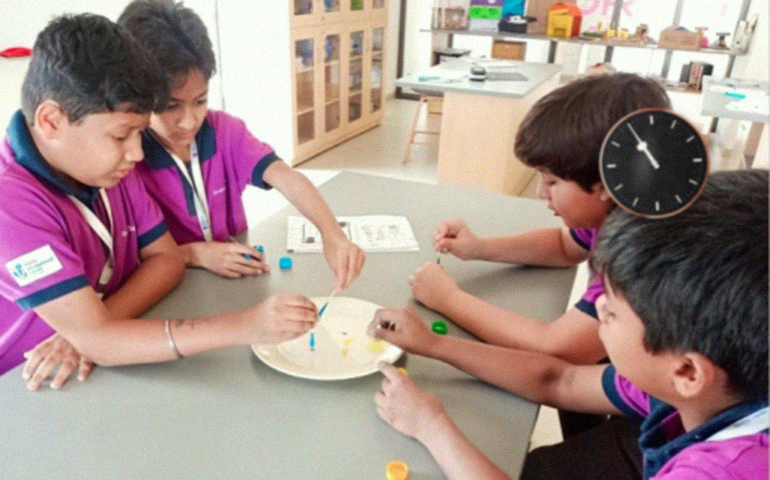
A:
10 h 55 min
